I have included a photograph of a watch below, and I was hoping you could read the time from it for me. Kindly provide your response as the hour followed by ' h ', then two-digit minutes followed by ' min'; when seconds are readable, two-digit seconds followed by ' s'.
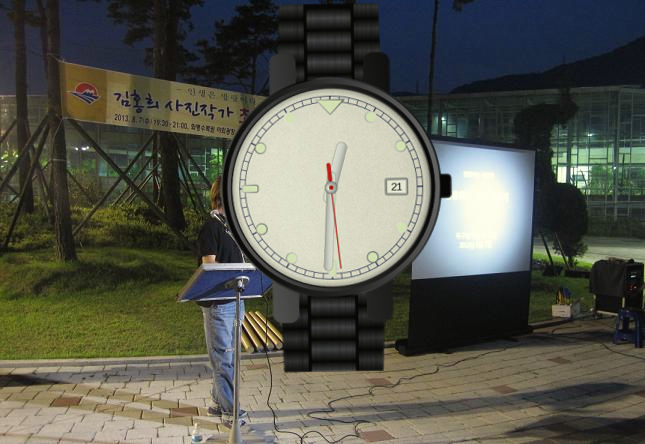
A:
12 h 30 min 29 s
